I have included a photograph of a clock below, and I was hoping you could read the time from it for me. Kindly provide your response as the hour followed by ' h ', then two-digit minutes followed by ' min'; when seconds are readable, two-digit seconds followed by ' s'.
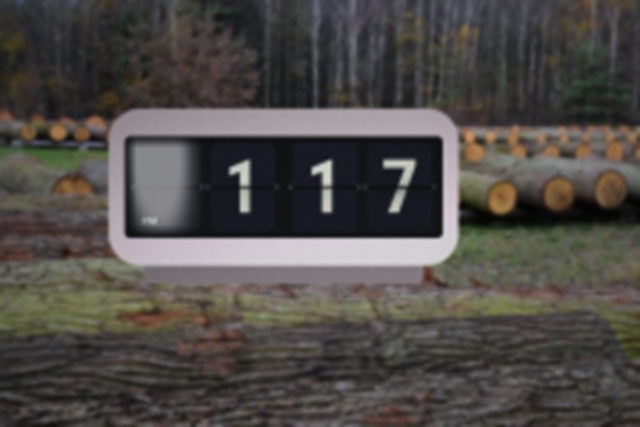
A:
1 h 17 min
